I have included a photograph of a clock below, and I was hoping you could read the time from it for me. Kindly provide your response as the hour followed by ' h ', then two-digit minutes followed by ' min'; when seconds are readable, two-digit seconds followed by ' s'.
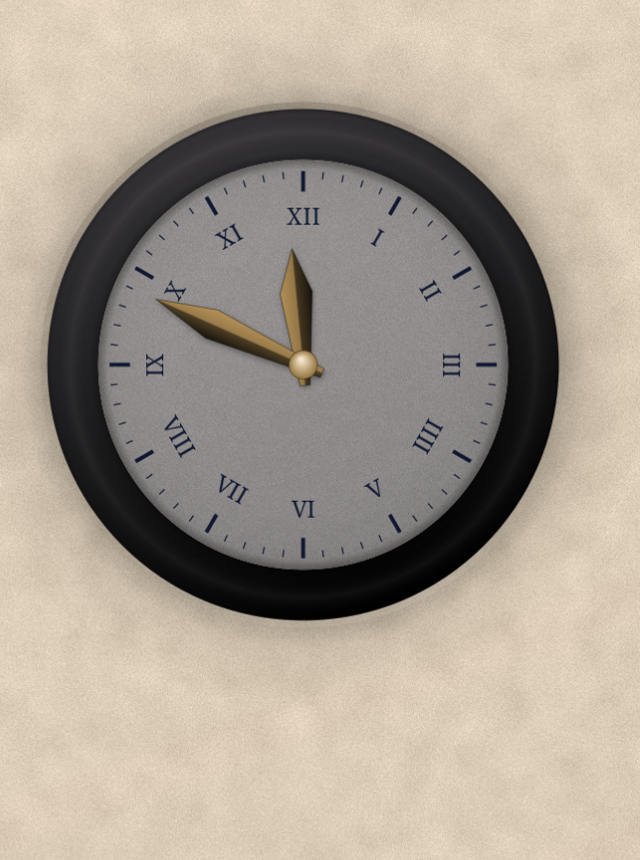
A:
11 h 49 min
